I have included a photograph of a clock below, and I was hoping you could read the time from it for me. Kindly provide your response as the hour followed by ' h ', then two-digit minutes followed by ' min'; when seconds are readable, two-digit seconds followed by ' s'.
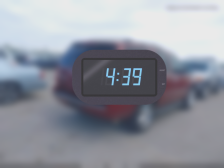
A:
4 h 39 min
